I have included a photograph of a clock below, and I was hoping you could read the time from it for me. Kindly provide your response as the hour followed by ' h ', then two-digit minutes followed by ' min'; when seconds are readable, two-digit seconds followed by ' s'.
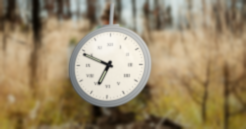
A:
6 h 49 min
